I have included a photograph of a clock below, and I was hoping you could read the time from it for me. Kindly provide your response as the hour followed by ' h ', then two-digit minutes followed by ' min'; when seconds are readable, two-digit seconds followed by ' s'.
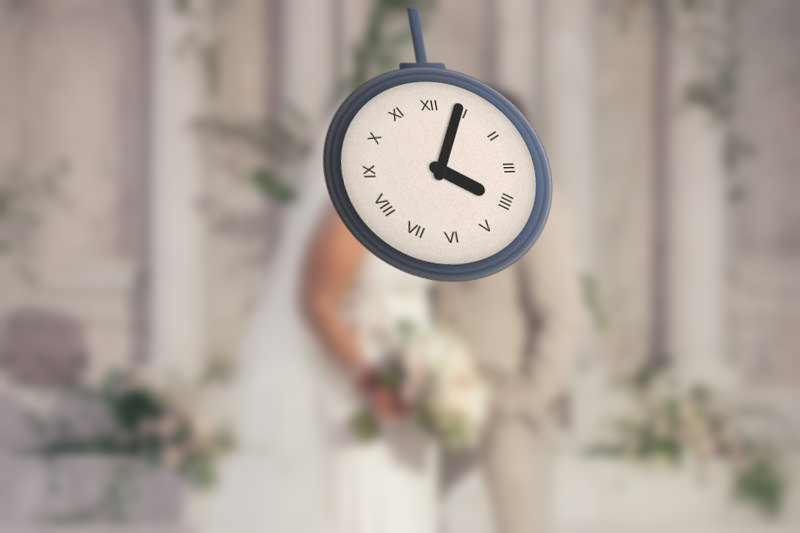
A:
4 h 04 min
